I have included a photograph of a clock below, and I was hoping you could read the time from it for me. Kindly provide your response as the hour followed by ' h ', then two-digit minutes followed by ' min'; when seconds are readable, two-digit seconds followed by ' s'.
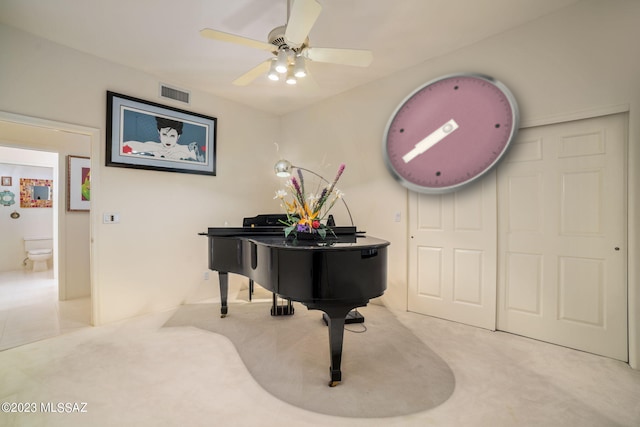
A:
7 h 38 min
